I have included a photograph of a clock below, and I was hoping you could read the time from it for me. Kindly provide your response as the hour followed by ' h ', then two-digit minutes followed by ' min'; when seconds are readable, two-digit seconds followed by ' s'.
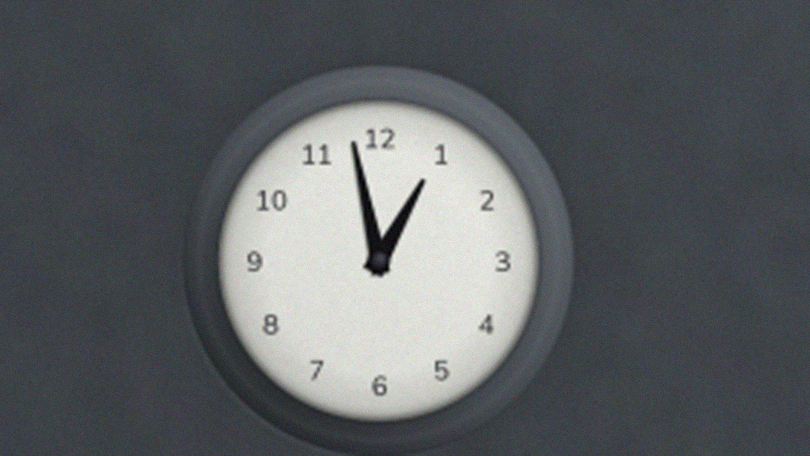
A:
12 h 58 min
